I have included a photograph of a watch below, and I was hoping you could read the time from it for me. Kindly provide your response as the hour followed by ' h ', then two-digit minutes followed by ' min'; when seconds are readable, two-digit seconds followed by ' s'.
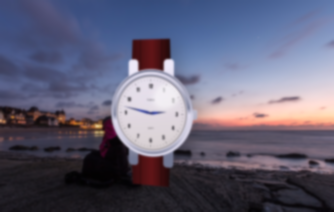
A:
2 h 47 min
